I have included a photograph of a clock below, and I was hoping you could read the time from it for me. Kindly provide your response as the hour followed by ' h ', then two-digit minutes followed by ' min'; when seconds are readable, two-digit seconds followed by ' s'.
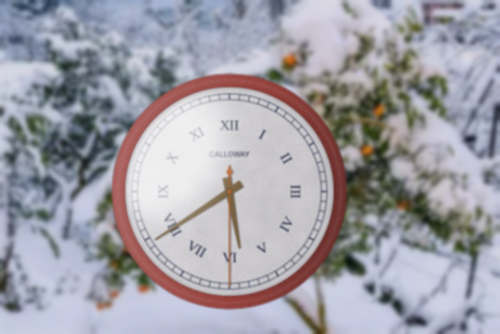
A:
5 h 39 min 30 s
